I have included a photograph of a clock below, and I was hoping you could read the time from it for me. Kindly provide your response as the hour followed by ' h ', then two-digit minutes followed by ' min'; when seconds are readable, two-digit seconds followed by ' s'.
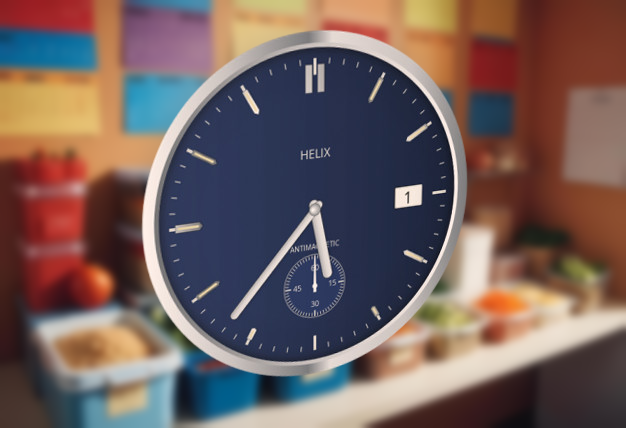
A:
5 h 37 min
